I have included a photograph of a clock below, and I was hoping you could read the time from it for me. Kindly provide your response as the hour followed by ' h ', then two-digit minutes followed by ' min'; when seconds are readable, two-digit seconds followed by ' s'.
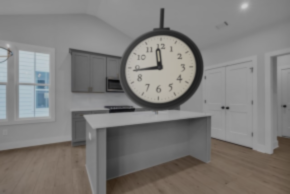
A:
11 h 44 min
